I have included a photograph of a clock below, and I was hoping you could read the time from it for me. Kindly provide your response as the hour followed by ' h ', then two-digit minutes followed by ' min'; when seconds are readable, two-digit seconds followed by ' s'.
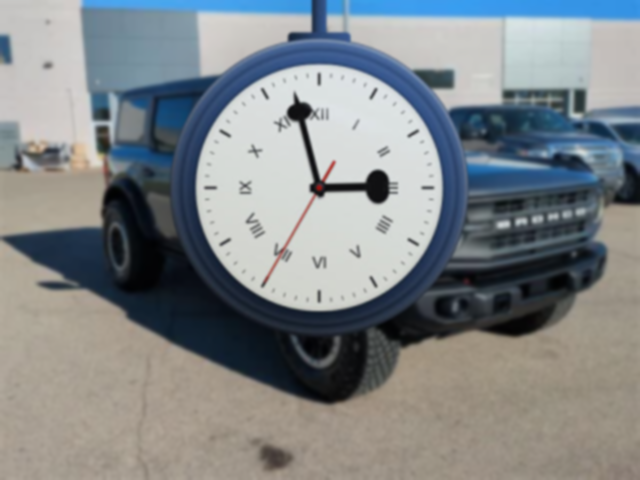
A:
2 h 57 min 35 s
